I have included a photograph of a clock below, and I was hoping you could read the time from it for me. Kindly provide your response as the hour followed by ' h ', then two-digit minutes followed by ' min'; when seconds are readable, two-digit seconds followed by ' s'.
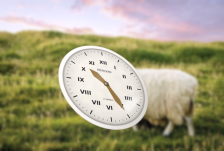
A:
10 h 25 min
